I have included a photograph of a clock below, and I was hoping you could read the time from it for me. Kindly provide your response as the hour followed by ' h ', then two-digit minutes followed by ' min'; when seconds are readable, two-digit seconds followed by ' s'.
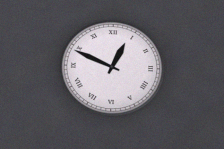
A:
12 h 49 min
